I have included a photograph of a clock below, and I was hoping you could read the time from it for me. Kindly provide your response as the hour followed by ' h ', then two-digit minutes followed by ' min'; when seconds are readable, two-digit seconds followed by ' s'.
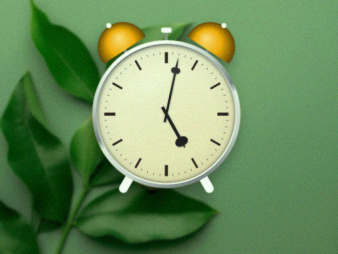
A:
5 h 02 min
